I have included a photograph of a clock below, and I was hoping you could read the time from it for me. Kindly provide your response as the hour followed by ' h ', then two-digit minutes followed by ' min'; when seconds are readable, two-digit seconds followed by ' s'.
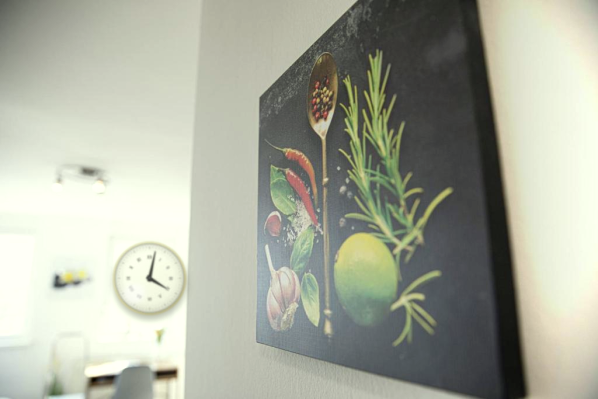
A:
4 h 02 min
